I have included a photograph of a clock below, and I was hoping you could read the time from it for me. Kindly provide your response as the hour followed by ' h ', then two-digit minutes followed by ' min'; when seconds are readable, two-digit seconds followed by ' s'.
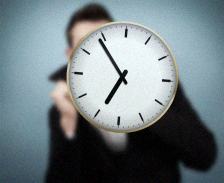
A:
6 h 54 min
